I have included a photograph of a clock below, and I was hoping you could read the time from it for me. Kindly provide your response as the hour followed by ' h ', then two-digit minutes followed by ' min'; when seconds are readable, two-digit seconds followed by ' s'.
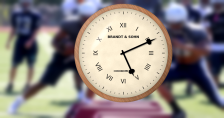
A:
5 h 11 min
